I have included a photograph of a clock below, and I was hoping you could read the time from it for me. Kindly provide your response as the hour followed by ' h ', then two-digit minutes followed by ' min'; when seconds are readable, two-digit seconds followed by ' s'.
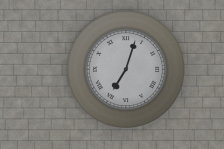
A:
7 h 03 min
